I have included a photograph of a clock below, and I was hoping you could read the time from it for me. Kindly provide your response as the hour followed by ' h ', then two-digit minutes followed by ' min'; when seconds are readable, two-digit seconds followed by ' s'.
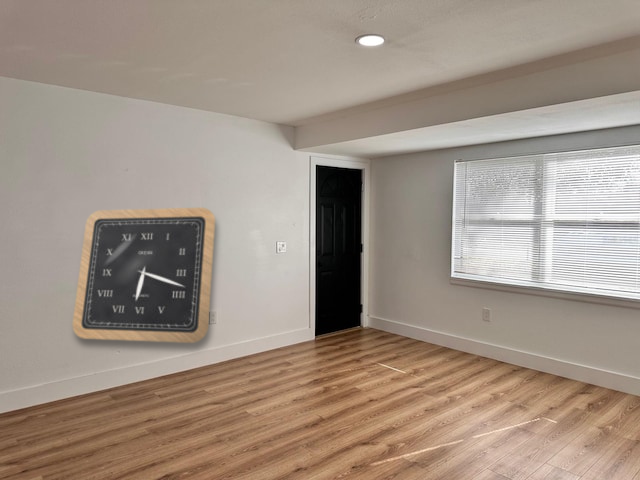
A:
6 h 18 min
